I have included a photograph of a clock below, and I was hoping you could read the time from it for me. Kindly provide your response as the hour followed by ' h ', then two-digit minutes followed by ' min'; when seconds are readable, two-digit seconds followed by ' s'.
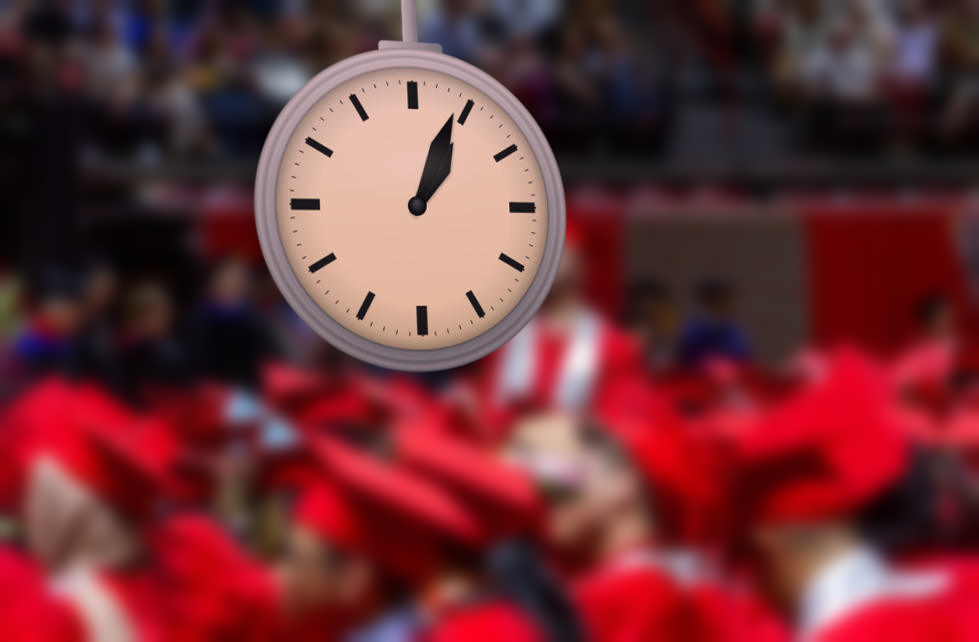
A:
1 h 04 min
